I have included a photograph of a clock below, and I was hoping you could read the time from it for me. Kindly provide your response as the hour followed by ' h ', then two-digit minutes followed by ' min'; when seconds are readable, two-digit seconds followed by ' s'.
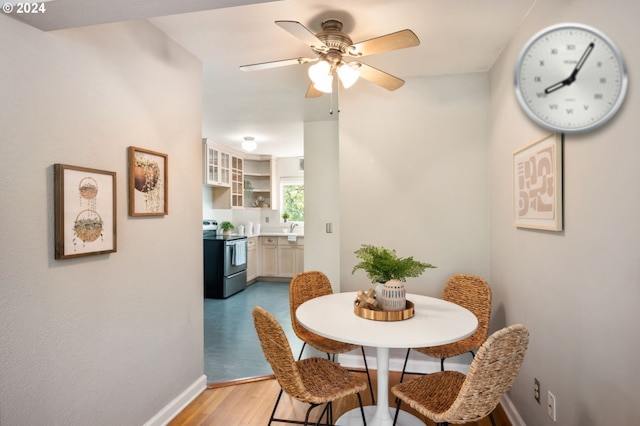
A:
8 h 05 min
